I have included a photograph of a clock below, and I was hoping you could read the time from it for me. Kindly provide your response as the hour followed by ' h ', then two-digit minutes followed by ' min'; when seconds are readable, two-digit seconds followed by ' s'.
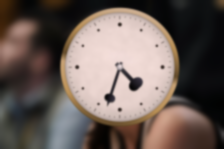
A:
4 h 33 min
